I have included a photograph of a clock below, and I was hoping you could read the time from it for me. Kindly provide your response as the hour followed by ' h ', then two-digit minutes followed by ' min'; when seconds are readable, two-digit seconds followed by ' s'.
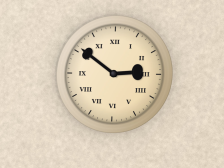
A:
2 h 51 min
